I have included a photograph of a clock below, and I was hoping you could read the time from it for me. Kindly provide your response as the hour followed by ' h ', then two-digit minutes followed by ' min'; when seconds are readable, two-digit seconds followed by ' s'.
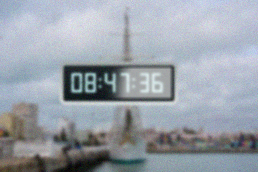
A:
8 h 47 min 36 s
